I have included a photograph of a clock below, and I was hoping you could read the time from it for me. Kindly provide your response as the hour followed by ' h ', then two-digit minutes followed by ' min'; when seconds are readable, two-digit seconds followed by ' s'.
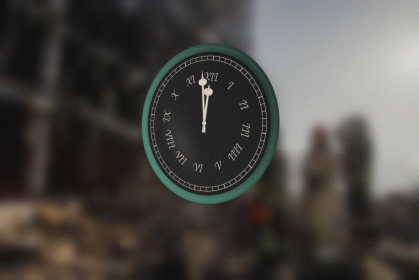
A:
11 h 58 min
